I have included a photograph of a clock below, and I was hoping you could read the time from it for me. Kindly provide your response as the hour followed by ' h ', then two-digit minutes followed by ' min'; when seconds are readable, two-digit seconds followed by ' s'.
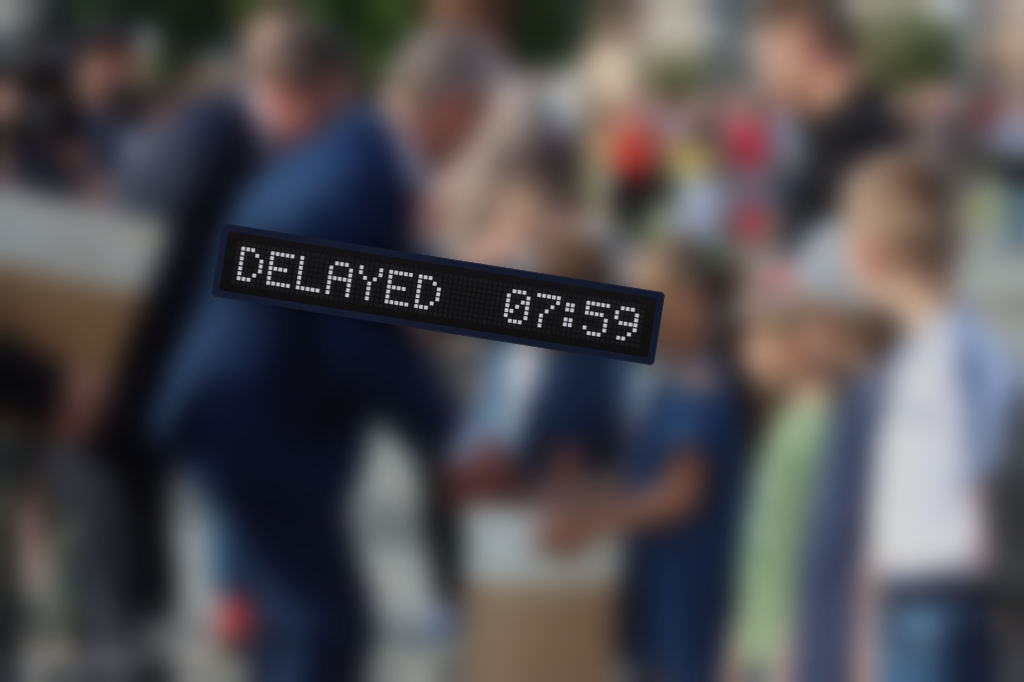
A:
7 h 59 min
